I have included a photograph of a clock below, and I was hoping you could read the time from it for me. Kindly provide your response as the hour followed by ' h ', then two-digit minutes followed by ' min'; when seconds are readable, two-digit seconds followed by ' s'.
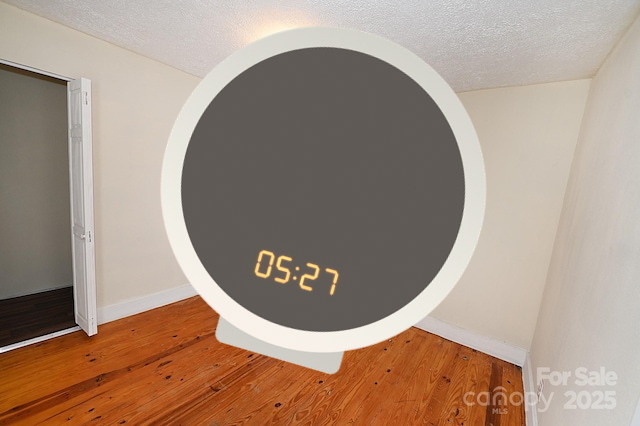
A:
5 h 27 min
